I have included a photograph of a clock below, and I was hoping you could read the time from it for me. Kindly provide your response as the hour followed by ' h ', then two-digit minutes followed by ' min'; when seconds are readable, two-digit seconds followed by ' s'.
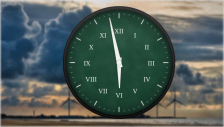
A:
5 h 58 min
